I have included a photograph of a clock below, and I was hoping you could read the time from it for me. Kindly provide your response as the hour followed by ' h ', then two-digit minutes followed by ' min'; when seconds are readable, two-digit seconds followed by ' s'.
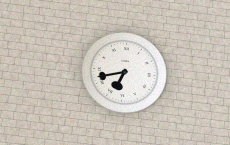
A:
6 h 42 min
